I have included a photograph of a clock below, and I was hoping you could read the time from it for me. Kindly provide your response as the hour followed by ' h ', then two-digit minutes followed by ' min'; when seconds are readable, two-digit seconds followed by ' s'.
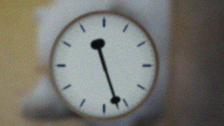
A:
11 h 27 min
